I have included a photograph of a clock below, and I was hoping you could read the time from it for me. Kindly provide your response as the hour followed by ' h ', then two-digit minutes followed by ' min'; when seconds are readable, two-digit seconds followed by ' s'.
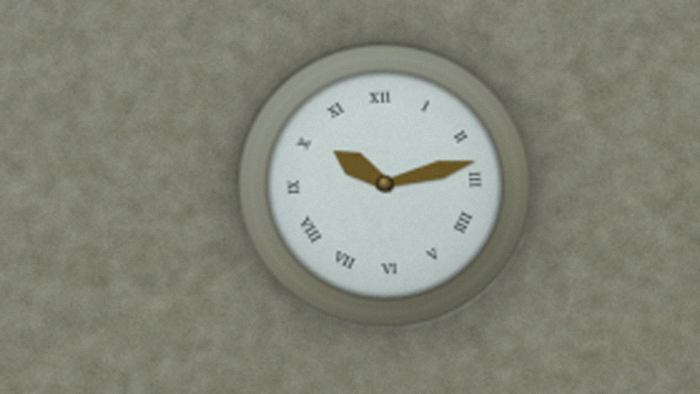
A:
10 h 13 min
